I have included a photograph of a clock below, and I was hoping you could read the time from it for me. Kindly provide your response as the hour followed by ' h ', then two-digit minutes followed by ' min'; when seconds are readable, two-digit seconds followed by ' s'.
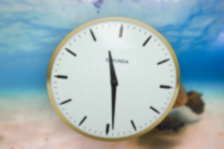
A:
11 h 29 min
